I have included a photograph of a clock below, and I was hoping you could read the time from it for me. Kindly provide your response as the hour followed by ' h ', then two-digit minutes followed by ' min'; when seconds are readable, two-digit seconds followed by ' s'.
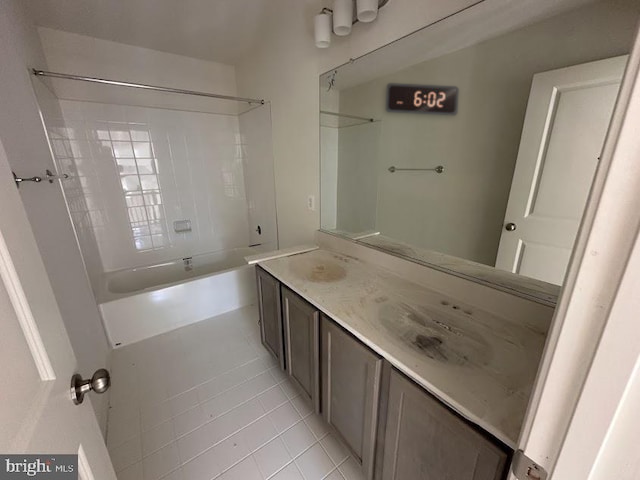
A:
6 h 02 min
